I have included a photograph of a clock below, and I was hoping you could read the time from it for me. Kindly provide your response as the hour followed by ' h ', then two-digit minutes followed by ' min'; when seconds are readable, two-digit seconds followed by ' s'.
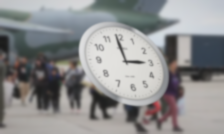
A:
2 h 59 min
